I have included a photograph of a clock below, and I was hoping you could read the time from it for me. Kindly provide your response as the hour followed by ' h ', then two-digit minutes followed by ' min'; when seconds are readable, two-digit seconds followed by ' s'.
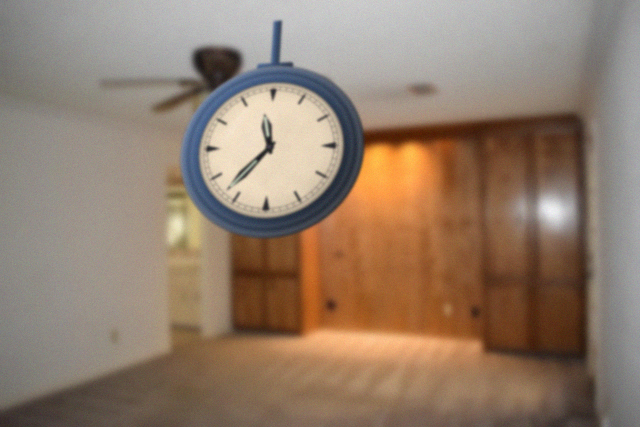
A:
11 h 37 min
